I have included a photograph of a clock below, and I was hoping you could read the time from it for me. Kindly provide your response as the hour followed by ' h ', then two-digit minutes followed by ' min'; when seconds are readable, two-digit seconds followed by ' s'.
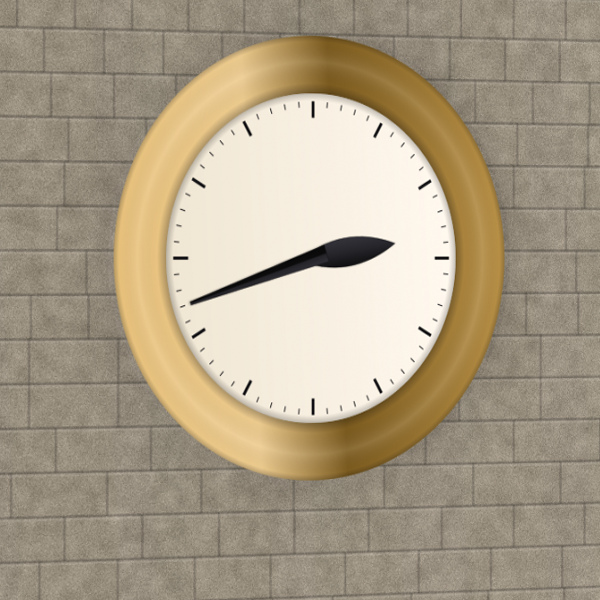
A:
2 h 42 min
